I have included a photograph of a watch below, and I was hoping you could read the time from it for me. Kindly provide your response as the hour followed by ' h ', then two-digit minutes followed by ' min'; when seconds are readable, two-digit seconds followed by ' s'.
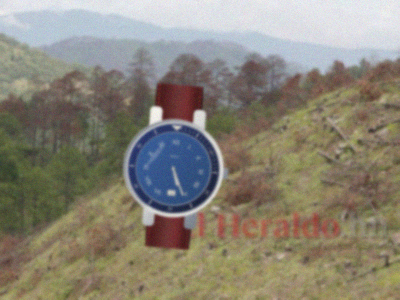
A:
5 h 26 min
